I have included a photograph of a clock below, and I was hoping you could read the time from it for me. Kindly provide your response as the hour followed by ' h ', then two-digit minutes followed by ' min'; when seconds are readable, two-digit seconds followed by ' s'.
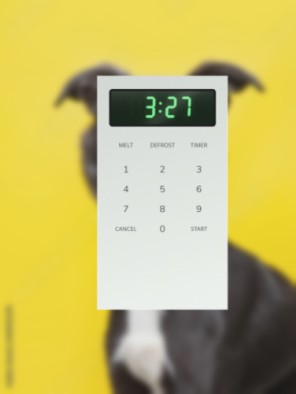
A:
3 h 27 min
